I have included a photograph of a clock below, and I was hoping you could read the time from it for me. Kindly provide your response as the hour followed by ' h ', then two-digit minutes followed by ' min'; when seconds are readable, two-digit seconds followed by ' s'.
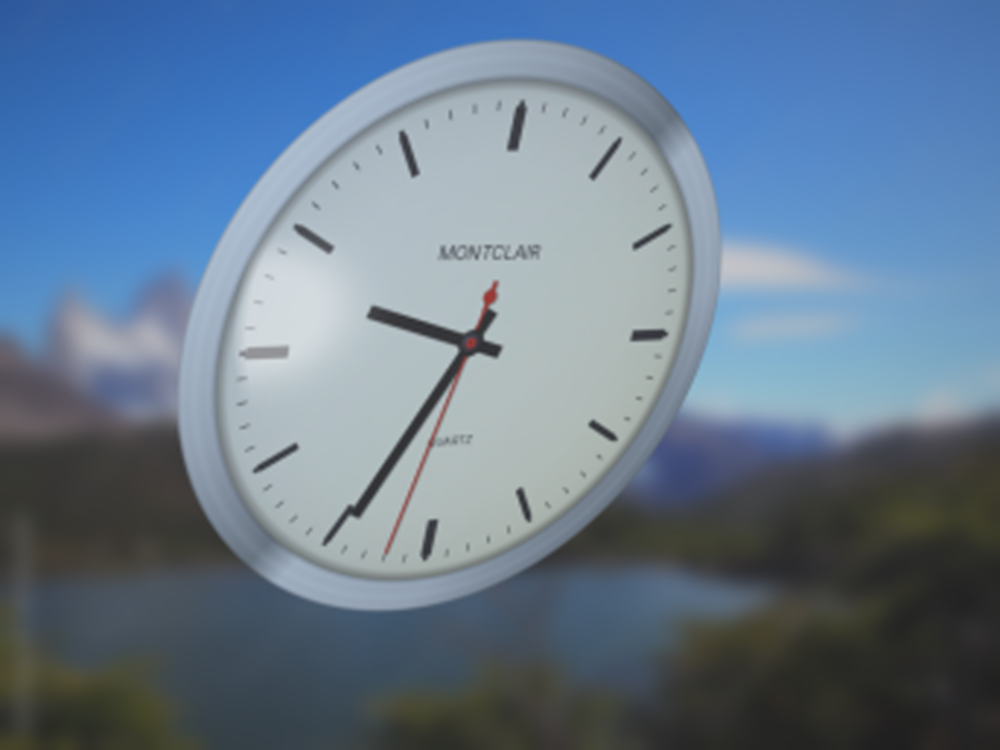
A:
9 h 34 min 32 s
